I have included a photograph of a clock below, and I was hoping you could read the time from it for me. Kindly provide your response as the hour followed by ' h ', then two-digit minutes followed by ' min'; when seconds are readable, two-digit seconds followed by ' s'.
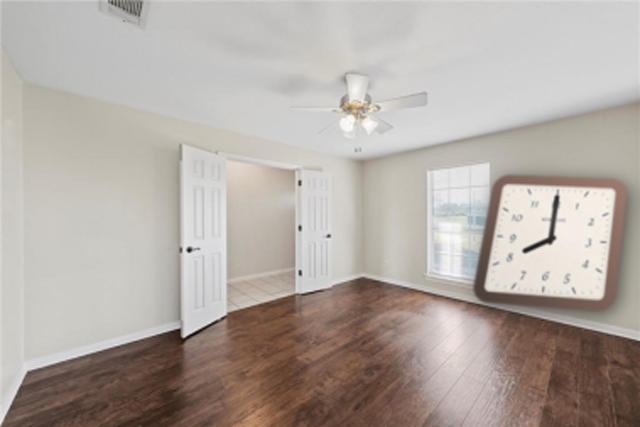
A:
8 h 00 min
